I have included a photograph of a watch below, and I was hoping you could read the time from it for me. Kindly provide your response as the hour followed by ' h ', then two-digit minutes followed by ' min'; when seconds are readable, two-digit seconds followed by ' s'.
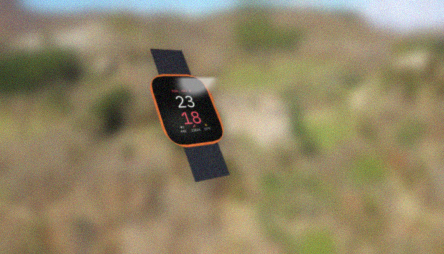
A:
23 h 18 min
